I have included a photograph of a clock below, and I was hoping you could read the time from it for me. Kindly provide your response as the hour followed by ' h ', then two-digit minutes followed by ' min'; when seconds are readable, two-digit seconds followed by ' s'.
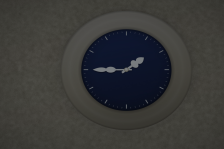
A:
1 h 45 min
